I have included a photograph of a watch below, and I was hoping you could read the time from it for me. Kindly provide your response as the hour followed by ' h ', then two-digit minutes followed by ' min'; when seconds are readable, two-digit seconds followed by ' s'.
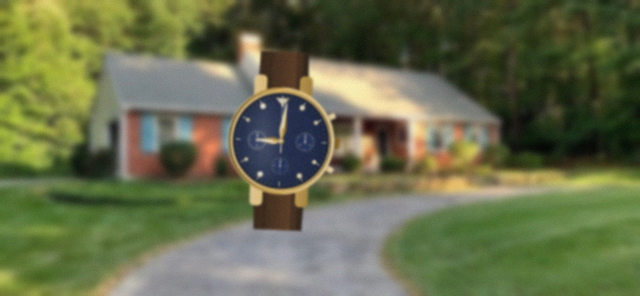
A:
9 h 01 min
